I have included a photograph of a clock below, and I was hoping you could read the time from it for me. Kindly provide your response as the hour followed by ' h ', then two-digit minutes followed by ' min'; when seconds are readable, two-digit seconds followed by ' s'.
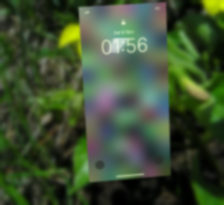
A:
1 h 56 min
